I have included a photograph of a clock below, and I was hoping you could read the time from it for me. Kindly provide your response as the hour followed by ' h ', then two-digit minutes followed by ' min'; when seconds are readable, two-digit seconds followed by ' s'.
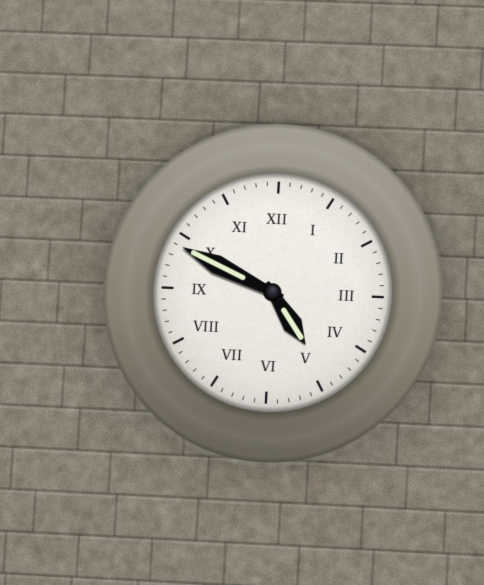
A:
4 h 49 min
